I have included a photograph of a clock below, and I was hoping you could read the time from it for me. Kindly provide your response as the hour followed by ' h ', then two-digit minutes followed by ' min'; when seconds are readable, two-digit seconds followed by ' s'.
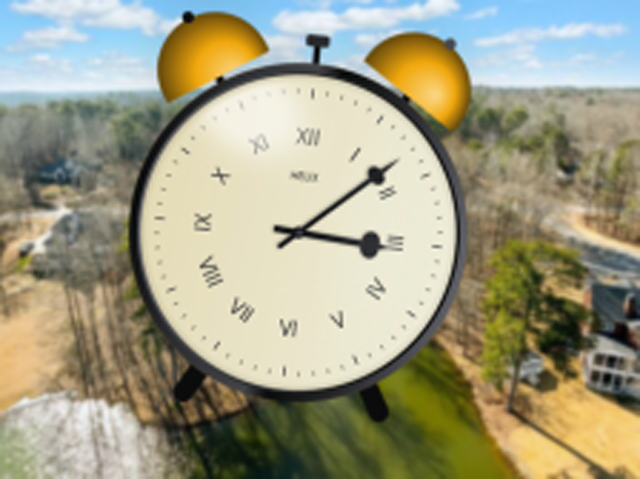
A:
3 h 08 min
